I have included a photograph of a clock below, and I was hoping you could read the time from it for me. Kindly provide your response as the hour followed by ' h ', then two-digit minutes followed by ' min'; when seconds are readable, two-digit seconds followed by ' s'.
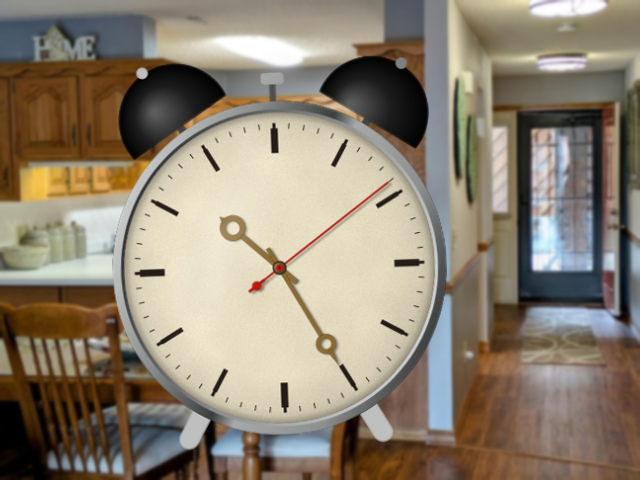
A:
10 h 25 min 09 s
